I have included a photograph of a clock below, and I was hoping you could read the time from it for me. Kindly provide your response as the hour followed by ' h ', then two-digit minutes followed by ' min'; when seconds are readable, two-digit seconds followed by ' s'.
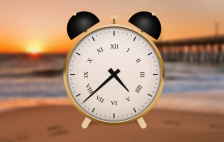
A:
4 h 38 min
